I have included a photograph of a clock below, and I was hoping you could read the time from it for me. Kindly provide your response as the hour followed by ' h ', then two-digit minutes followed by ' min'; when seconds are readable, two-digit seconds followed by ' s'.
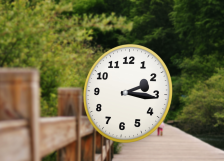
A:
2 h 16 min
